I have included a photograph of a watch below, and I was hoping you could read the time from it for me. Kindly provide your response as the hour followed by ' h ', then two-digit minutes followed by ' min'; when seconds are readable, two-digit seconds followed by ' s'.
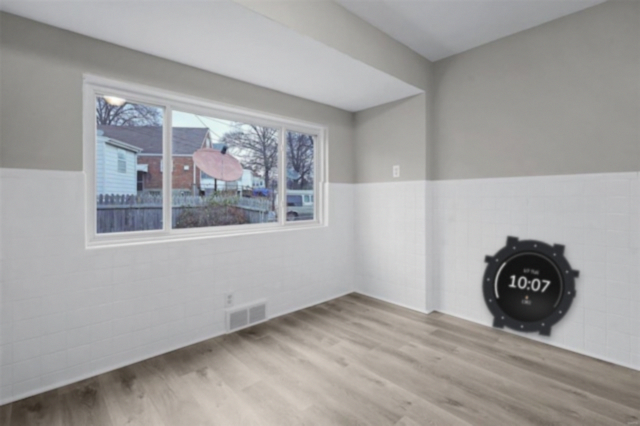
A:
10 h 07 min
